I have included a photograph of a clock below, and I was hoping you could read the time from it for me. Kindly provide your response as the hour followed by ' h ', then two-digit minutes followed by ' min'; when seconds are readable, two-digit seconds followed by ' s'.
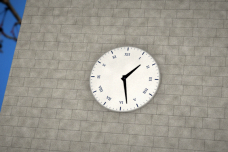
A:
1 h 28 min
